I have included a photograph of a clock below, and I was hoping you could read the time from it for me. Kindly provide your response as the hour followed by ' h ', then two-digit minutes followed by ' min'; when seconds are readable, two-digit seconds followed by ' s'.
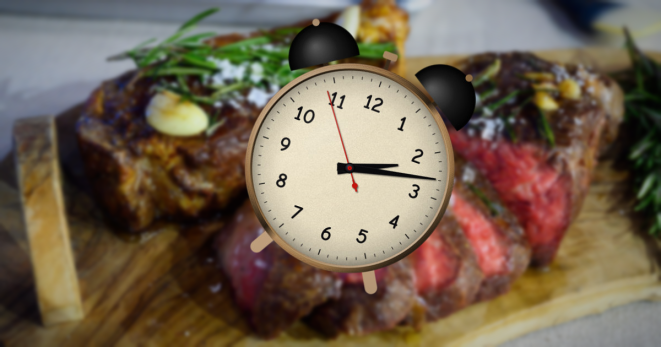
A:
2 h 12 min 54 s
